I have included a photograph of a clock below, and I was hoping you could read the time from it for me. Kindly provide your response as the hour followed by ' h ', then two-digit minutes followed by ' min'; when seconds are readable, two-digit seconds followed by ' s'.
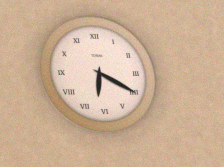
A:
6 h 20 min
